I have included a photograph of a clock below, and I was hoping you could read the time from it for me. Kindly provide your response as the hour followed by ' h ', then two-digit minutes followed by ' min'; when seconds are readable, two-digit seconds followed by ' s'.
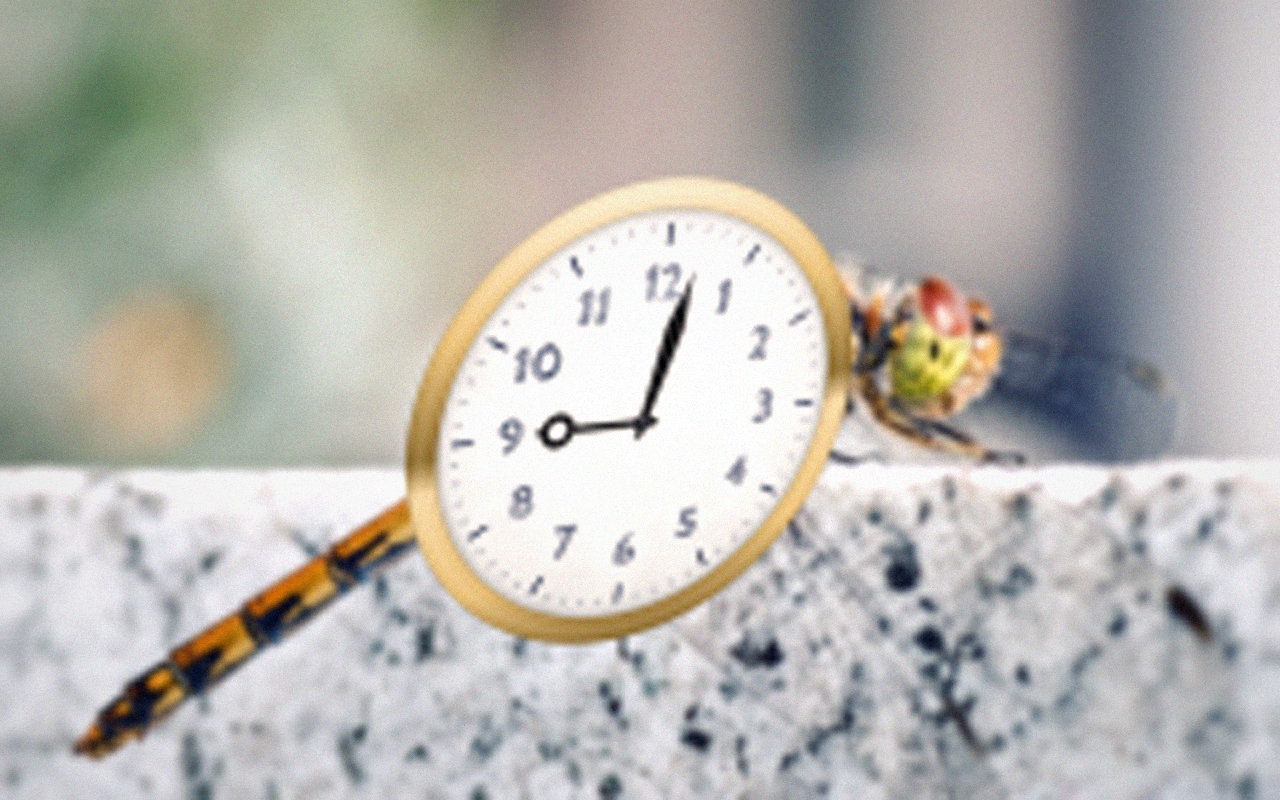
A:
9 h 02 min
